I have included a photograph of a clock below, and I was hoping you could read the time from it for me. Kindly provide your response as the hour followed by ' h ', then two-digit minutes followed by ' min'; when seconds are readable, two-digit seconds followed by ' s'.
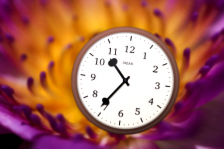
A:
10 h 36 min
